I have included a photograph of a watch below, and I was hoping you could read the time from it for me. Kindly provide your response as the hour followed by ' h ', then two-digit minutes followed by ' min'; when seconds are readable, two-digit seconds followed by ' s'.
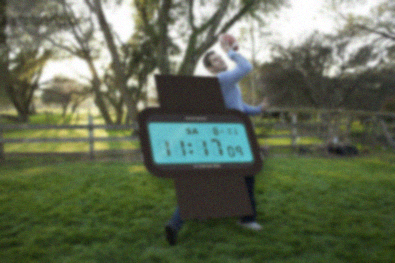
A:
11 h 17 min
